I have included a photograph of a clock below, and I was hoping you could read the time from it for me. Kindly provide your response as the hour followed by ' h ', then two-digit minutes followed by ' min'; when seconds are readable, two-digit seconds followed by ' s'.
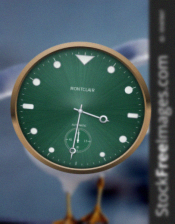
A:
3 h 31 min
